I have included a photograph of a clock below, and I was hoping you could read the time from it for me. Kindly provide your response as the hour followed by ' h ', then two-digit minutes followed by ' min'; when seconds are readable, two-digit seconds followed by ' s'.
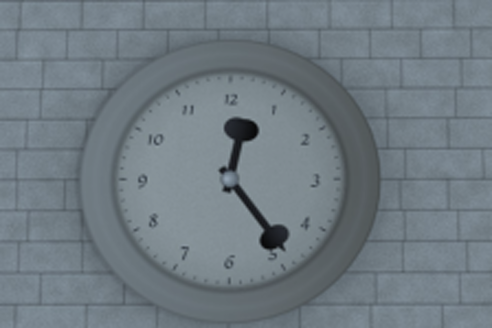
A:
12 h 24 min
